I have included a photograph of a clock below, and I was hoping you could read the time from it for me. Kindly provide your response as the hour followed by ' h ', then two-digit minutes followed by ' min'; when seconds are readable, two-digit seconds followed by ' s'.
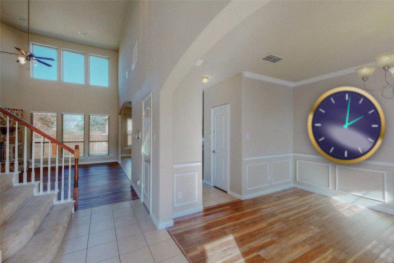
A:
2 h 01 min
